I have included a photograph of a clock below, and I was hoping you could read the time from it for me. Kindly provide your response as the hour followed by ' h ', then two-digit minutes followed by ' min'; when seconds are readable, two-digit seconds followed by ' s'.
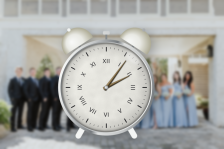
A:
2 h 06 min
